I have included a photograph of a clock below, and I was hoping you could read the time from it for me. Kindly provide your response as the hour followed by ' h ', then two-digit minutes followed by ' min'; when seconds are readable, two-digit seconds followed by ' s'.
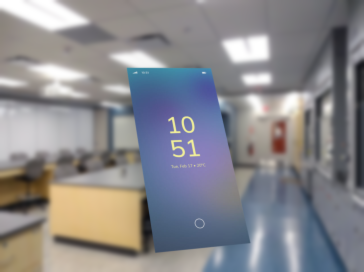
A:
10 h 51 min
